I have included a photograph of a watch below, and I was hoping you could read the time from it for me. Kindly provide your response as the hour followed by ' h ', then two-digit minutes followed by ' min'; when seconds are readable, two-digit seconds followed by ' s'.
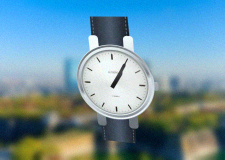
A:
1 h 05 min
